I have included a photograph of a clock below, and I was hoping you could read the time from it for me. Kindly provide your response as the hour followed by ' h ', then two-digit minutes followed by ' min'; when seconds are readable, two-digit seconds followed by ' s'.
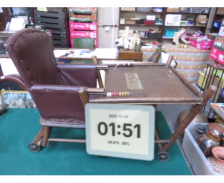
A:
1 h 51 min
